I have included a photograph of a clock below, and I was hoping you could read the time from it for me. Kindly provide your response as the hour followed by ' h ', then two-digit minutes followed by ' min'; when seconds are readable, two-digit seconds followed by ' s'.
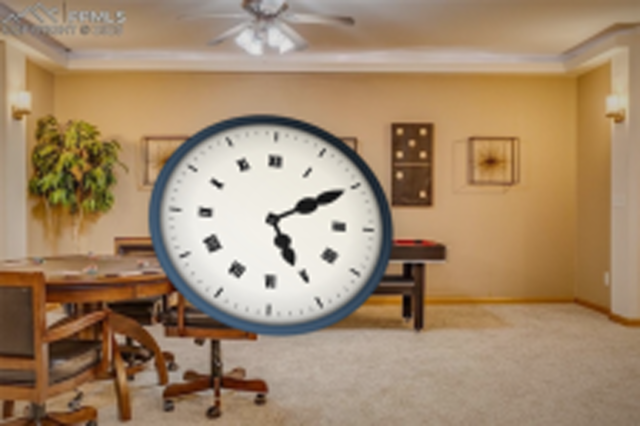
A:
5 h 10 min
